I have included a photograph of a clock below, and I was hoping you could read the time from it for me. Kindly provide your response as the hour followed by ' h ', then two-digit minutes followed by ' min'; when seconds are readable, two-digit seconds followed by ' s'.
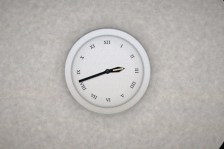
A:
2 h 42 min
